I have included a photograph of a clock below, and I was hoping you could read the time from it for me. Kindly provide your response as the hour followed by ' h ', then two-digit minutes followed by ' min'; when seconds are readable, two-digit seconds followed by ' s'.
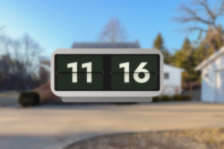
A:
11 h 16 min
